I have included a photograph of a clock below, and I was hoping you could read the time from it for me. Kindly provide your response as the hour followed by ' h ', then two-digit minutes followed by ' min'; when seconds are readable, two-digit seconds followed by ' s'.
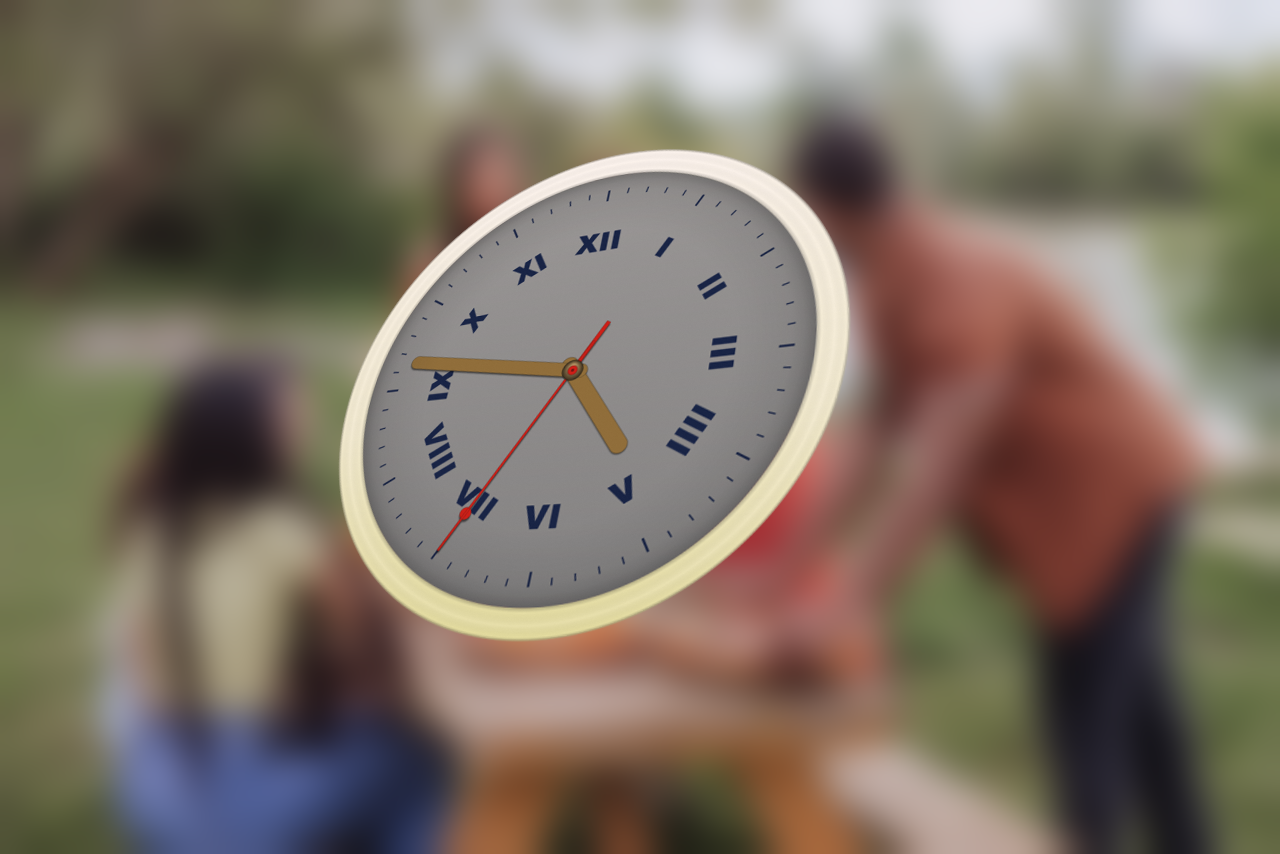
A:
4 h 46 min 35 s
